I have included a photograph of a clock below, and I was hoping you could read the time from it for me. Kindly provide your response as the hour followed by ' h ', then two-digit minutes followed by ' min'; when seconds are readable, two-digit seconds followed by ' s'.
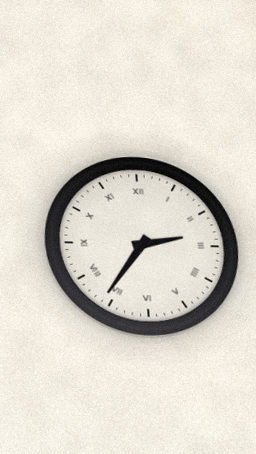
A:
2 h 36 min
